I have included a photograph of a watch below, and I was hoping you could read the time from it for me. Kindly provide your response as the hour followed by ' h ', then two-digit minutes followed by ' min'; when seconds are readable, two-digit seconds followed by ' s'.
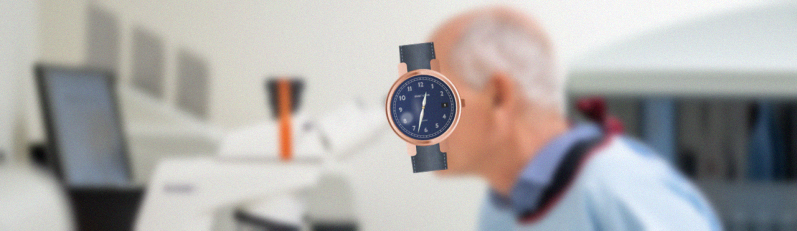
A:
12 h 33 min
